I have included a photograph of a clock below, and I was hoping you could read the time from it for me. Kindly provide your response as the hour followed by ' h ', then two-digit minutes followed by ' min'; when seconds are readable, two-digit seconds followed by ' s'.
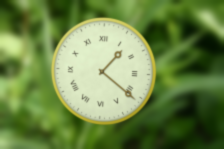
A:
1 h 21 min
